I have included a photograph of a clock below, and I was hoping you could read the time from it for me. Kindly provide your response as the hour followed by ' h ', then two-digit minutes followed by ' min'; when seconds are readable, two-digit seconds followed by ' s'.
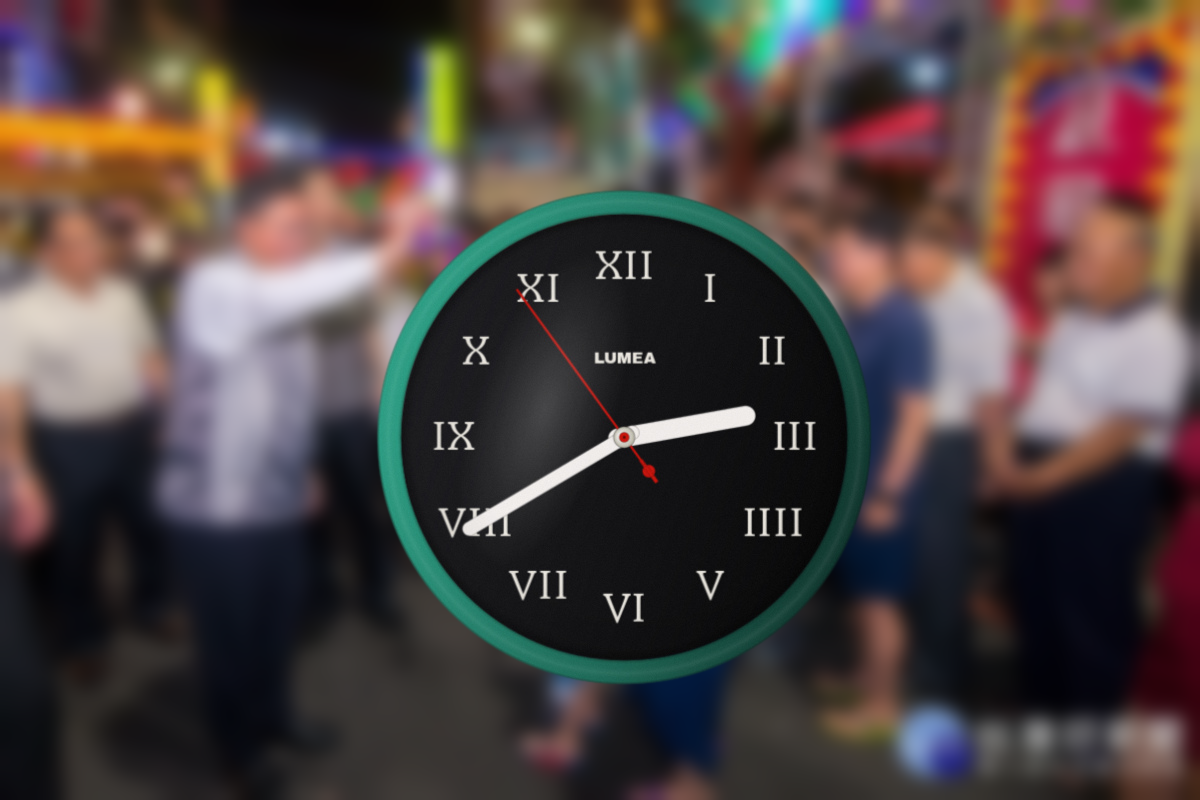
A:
2 h 39 min 54 s
